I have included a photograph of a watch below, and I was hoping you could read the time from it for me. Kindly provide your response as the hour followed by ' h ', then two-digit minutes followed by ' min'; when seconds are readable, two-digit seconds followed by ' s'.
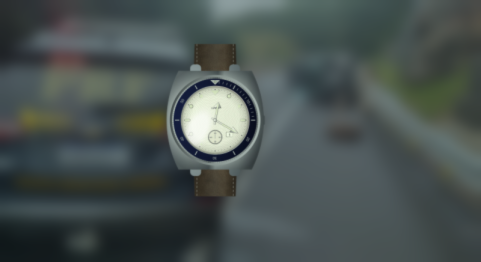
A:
12 h 20 min
